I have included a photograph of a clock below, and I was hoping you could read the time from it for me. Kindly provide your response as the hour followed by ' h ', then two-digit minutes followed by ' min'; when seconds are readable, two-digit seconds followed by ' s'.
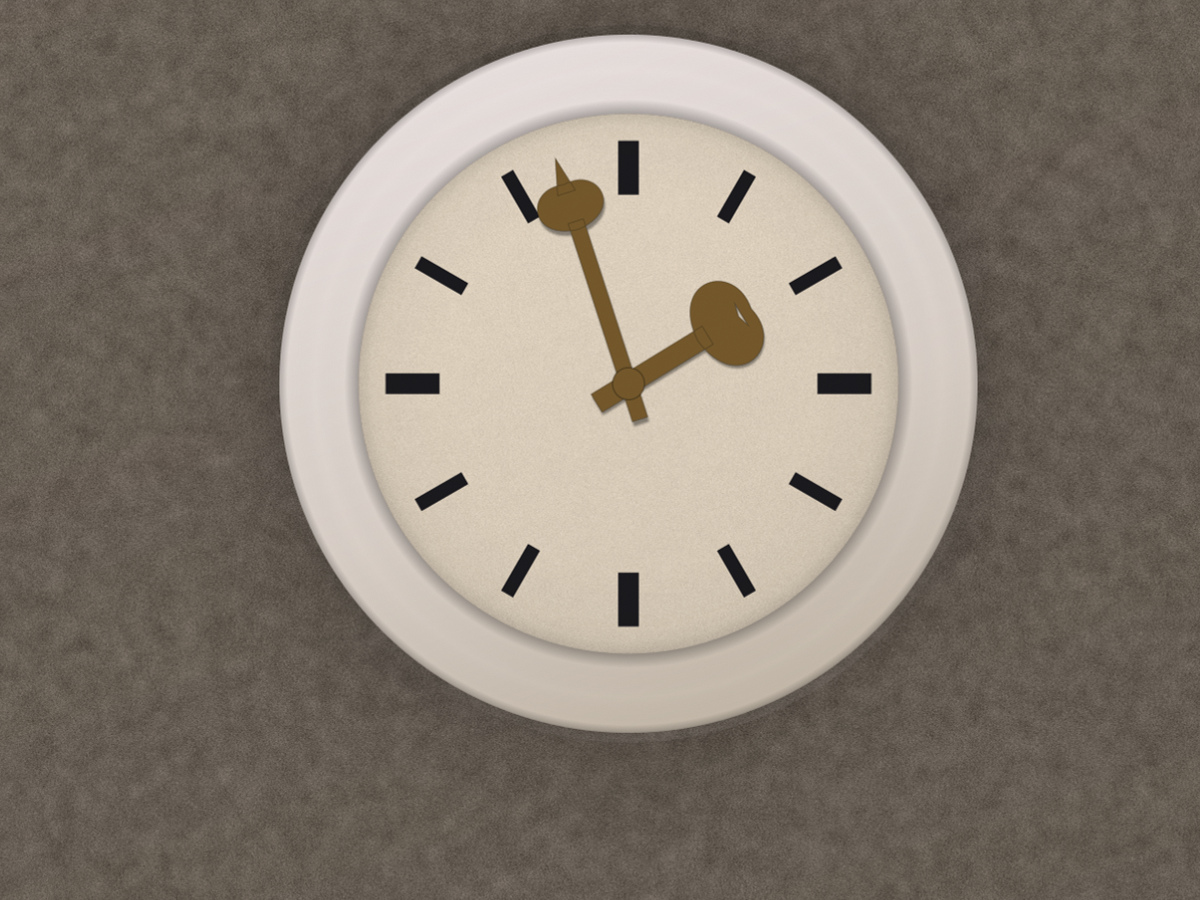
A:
1 h 57 min
